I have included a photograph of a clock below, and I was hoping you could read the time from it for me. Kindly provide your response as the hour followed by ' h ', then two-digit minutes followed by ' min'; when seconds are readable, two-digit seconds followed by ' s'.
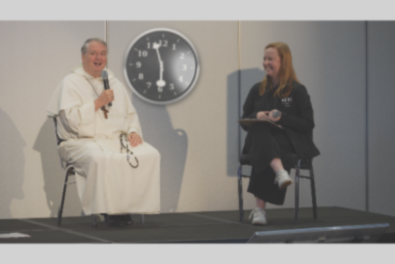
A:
5 h 57 min
